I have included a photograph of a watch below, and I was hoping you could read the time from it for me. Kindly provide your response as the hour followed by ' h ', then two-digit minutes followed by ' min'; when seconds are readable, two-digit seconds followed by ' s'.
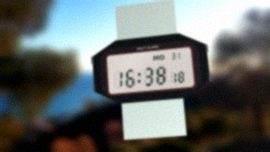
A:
16 h 38 min 18 s
